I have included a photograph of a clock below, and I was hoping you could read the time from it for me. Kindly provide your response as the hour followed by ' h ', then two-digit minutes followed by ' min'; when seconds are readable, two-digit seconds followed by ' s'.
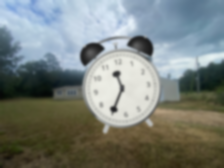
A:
11 h 35 min
